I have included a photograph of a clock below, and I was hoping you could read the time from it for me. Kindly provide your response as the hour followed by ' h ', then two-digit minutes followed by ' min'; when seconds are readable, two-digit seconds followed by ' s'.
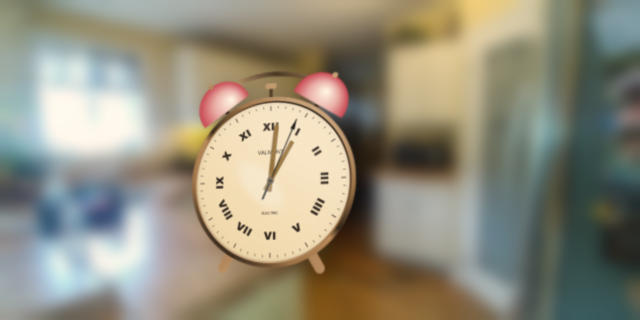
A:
1 h 01 min 04 s
